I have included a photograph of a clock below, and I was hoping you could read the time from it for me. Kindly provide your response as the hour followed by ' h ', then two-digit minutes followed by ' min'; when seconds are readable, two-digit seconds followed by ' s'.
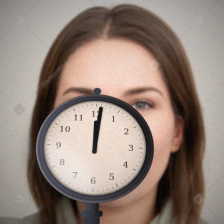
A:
12 h 01 min
